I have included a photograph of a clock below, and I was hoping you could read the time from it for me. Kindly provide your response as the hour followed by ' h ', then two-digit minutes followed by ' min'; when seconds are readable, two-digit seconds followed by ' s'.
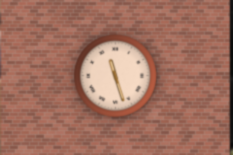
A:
11 h 27 min
